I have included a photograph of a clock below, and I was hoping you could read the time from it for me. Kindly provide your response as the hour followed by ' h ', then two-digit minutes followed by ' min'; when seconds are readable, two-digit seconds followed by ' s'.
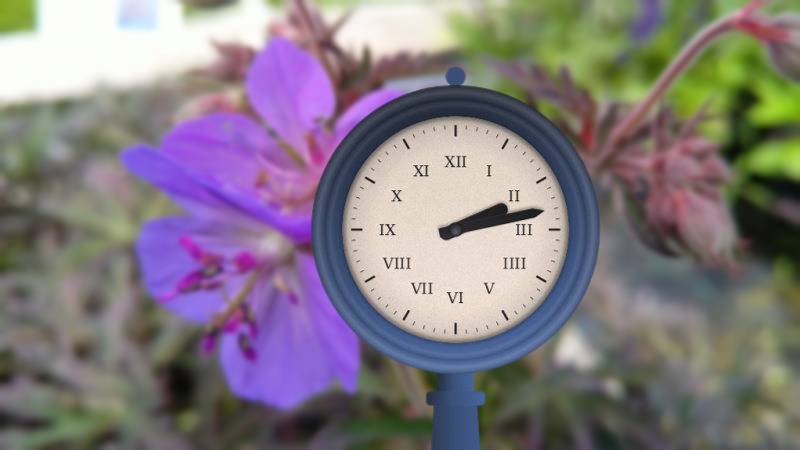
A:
2 h 13 min
